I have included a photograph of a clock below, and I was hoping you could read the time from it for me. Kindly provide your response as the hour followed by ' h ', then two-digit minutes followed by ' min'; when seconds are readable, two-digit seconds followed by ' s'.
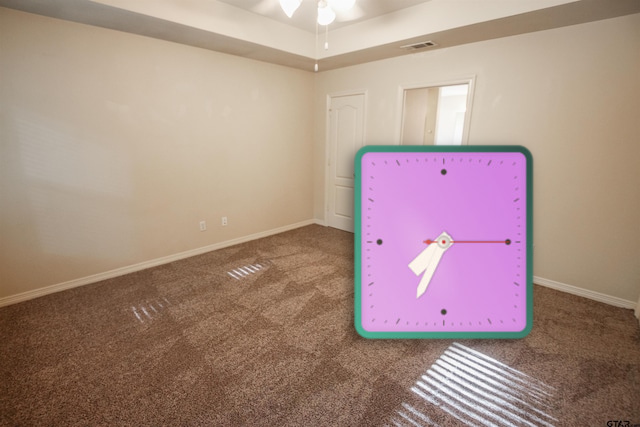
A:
7 h 34 min 15 s
